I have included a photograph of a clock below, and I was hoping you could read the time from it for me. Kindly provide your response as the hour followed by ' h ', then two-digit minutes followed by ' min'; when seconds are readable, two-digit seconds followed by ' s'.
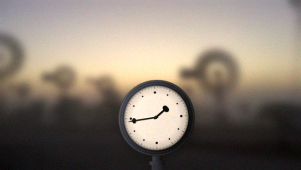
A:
1 h 44 min
